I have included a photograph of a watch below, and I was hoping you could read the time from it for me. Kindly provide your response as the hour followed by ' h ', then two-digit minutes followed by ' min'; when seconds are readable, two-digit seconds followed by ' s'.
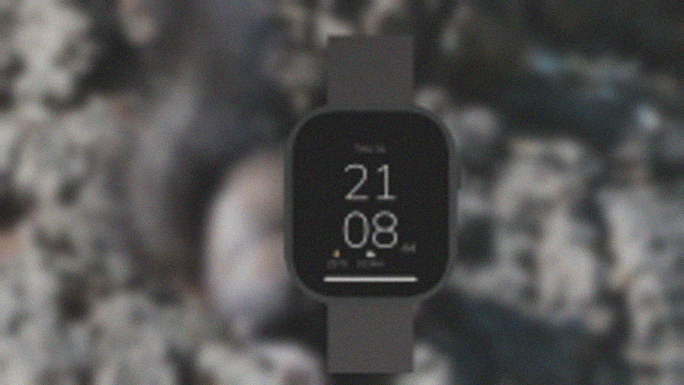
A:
21 h 08 min
